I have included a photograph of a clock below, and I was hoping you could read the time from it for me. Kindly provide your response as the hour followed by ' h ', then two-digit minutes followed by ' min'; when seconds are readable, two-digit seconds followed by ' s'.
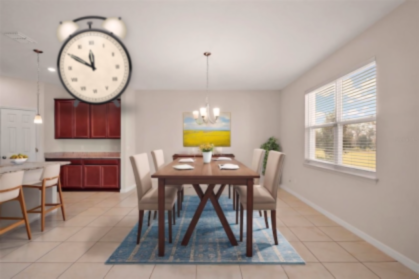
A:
11 h 50 min
